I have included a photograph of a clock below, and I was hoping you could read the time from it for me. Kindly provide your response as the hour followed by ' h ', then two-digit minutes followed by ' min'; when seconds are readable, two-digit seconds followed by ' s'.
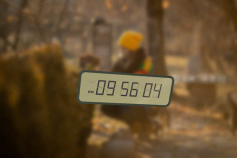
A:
9 h 56 min 04 s
